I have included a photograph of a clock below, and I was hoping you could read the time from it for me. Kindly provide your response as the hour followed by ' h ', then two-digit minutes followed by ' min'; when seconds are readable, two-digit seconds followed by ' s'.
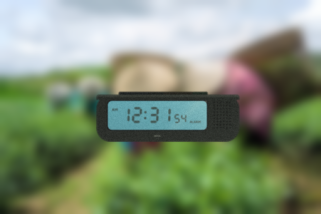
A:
12 h 31 min 54 s
